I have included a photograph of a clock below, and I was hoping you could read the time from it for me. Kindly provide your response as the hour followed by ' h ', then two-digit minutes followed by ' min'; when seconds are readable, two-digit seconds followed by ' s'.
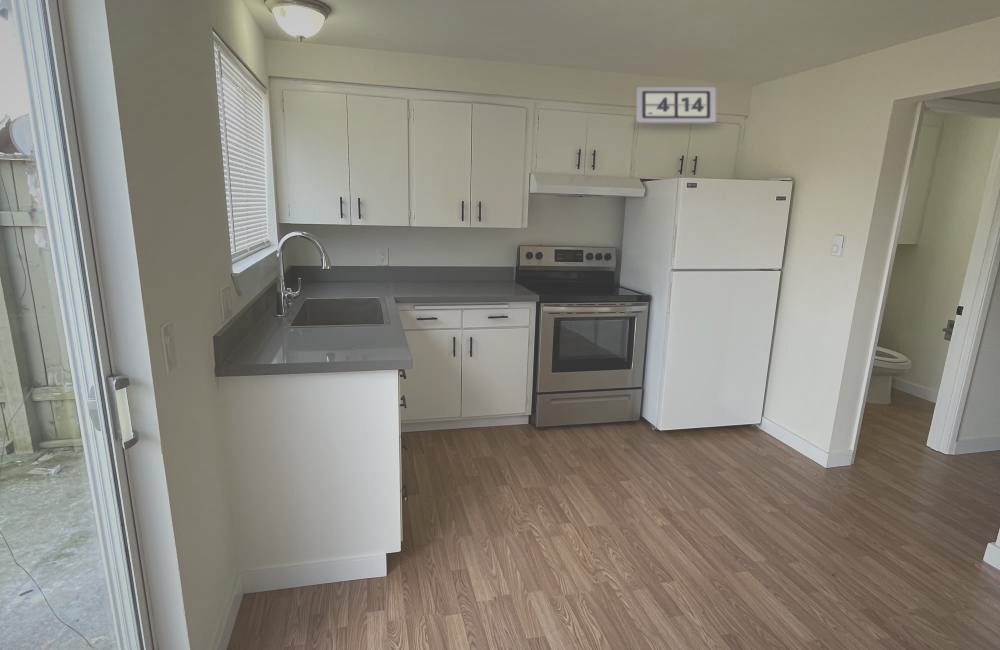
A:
4 h 14 min
